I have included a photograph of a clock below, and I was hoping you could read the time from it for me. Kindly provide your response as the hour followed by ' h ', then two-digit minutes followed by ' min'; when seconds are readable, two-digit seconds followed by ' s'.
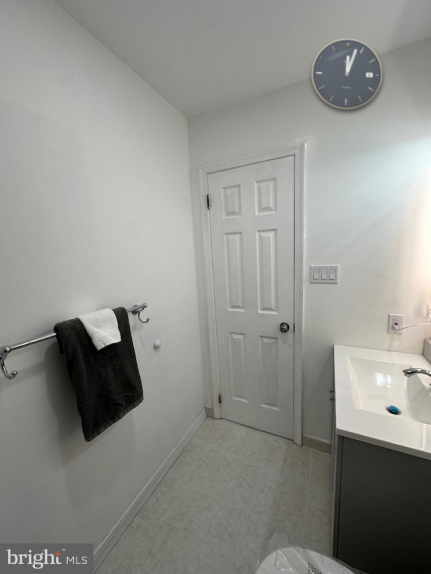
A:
12 h 03 min
